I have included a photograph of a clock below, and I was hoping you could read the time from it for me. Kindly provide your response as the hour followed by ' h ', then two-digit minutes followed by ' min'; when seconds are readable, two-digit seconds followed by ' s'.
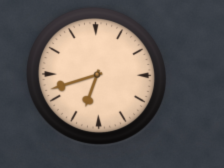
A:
6 h 42 min
